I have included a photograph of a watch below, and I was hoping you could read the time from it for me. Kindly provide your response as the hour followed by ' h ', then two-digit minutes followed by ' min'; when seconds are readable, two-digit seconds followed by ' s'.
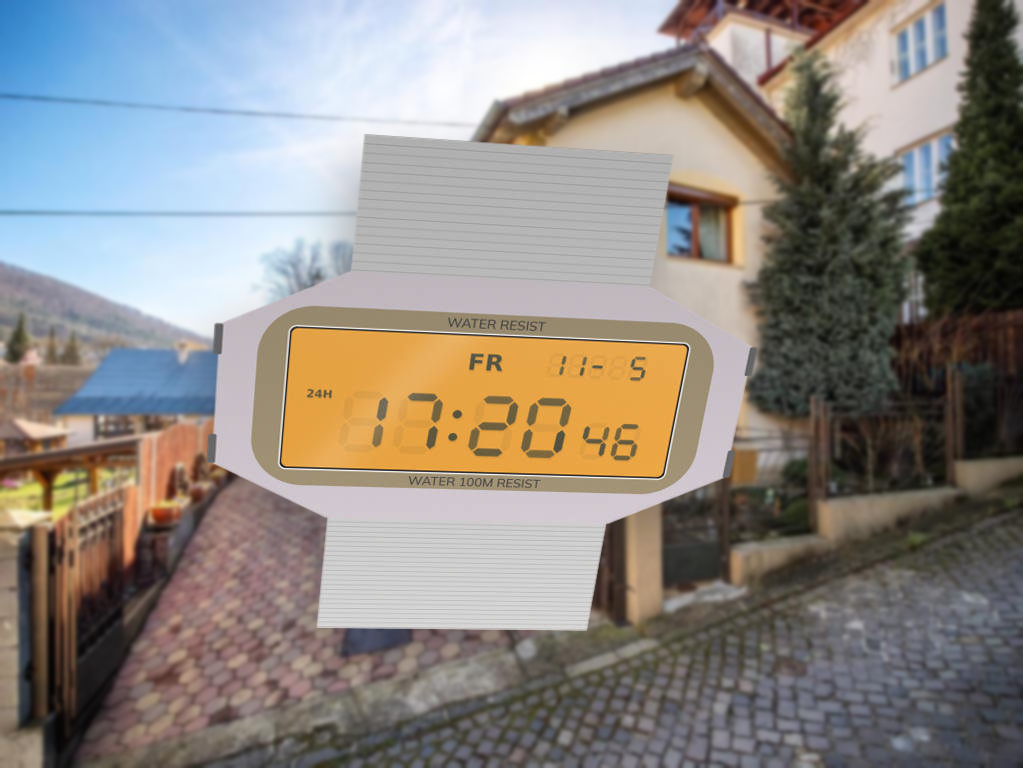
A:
17 h 20 min 46 s
